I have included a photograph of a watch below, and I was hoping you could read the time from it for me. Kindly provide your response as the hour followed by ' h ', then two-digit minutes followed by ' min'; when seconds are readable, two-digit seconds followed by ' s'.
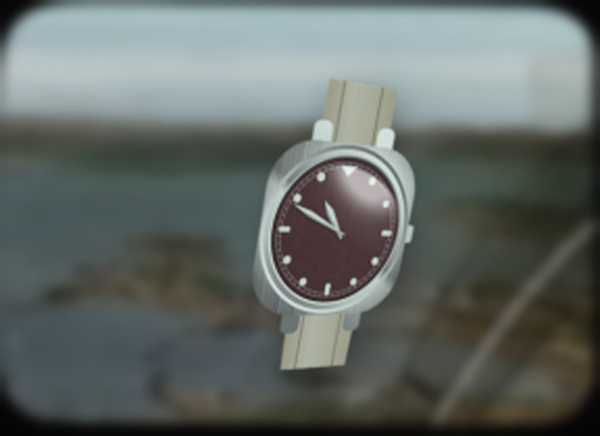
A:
10 h 49 min
